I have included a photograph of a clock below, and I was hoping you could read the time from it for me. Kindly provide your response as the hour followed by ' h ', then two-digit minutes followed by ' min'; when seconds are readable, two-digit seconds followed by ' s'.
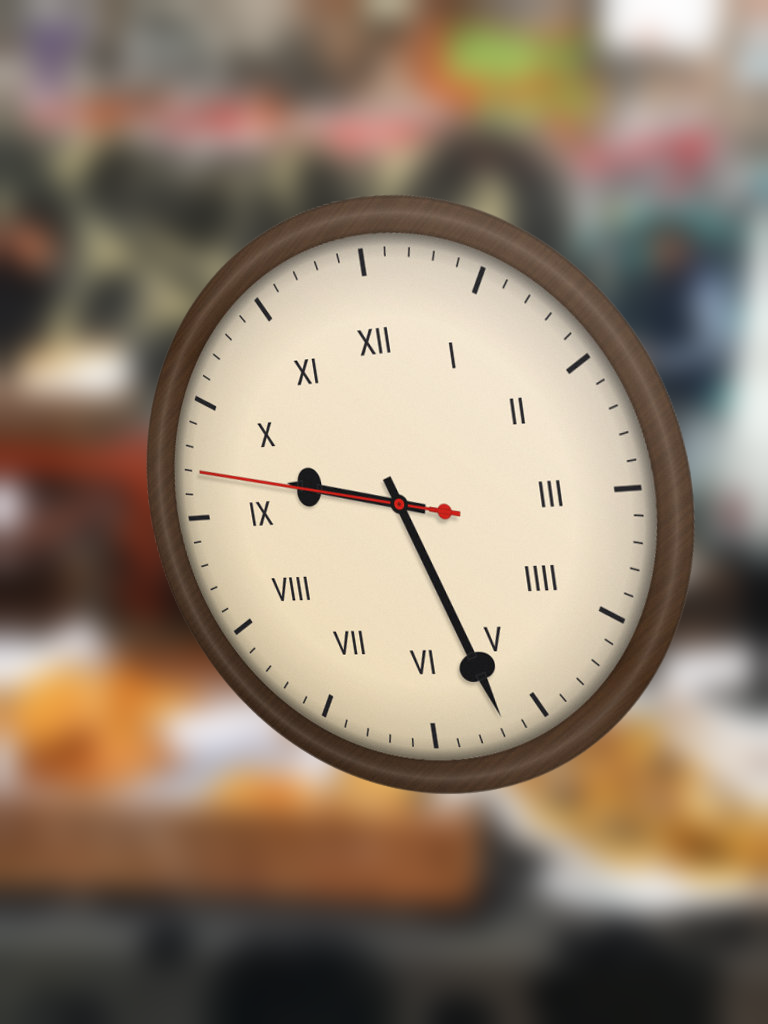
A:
9 h 26 min 47 s
